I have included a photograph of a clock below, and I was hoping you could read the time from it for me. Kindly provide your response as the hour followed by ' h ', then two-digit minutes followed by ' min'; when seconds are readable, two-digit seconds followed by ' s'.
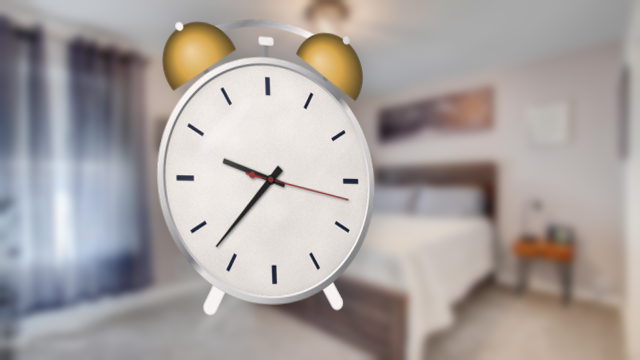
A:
9 h 37 min 17 s
